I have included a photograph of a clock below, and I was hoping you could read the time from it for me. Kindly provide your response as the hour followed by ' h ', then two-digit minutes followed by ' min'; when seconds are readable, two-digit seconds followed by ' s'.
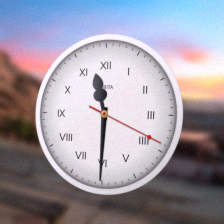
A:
11 h 30 min 19 s
